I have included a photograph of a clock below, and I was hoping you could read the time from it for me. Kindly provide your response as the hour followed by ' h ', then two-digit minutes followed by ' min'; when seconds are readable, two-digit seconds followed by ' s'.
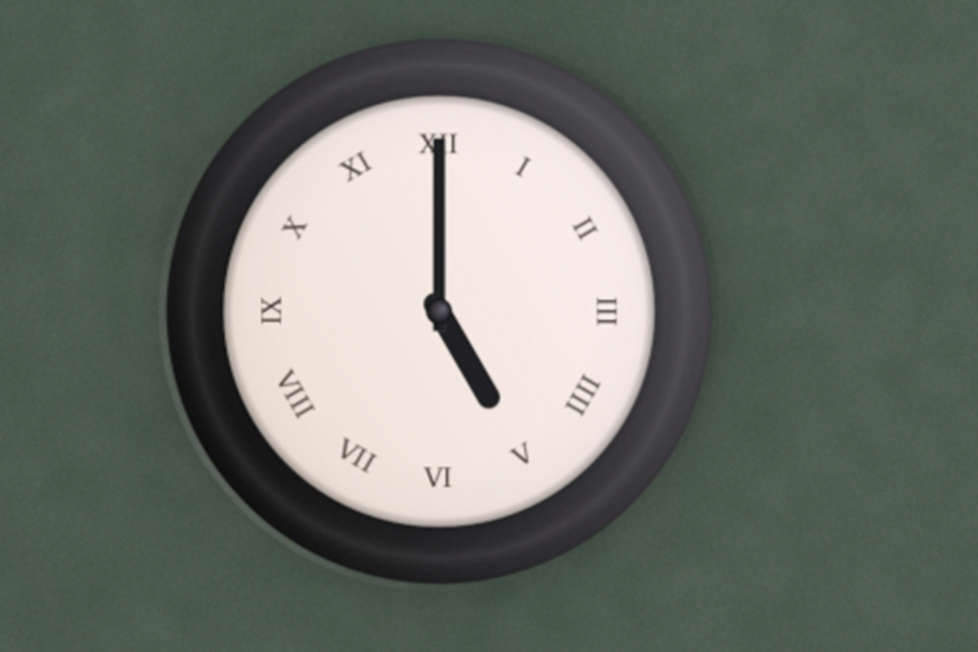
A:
5 h 00 min
